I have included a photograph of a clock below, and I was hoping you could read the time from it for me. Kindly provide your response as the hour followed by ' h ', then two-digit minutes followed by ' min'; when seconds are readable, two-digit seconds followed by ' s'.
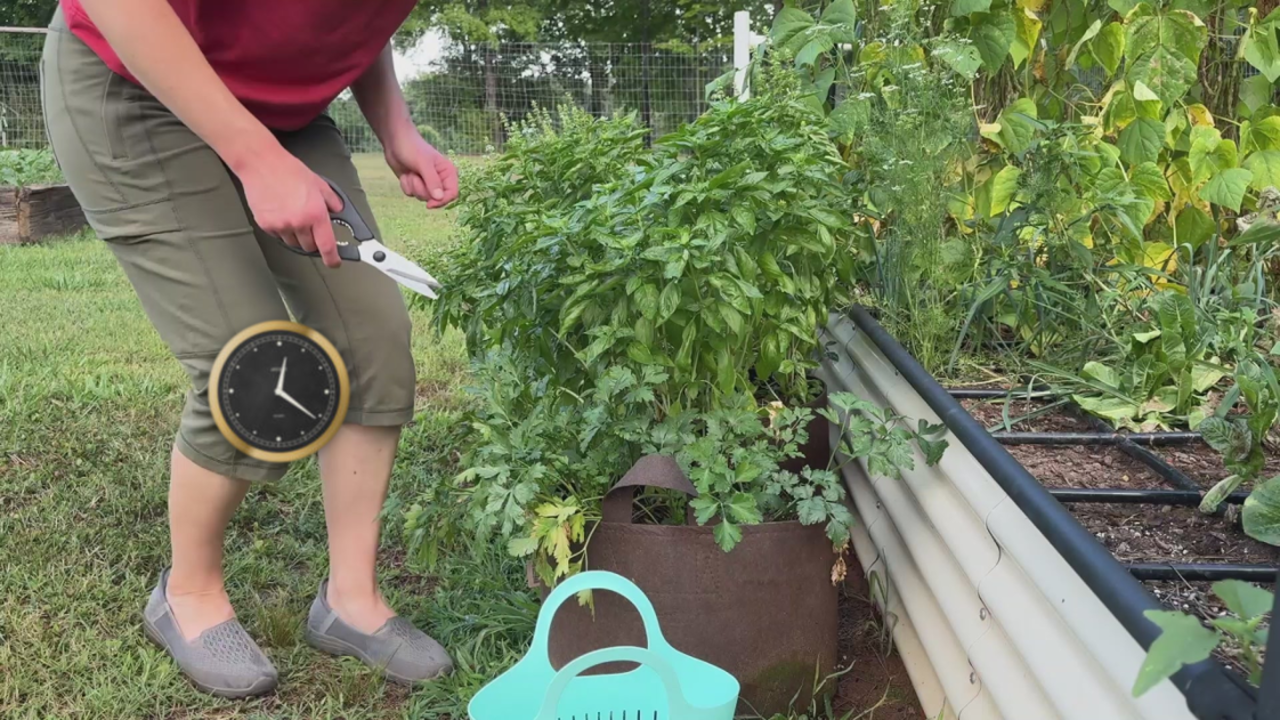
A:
12 h 21 min
